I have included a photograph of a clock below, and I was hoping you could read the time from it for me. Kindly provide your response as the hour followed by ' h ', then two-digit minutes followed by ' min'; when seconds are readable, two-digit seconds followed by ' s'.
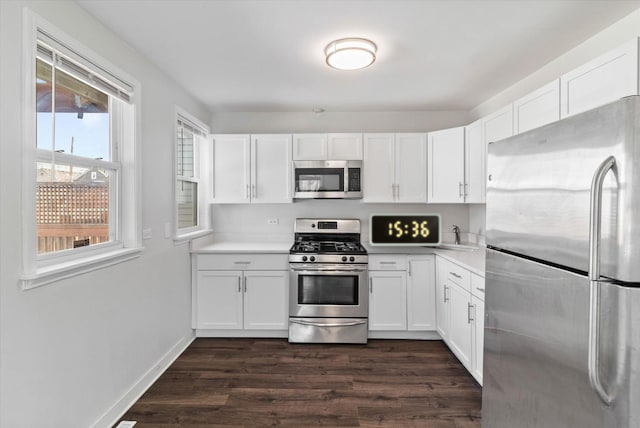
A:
15 h 36 min
